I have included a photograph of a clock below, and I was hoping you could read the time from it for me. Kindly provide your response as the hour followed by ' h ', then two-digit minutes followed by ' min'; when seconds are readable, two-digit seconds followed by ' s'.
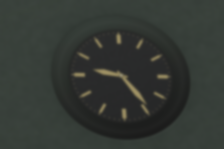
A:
9 h 24 min
